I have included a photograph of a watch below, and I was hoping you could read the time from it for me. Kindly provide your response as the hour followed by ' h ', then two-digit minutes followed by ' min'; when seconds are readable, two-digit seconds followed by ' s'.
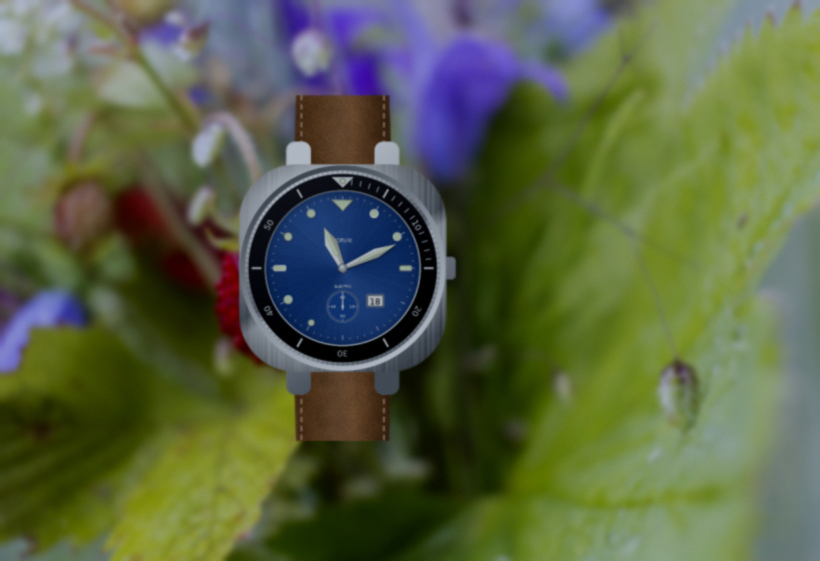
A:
11 h 11 min
